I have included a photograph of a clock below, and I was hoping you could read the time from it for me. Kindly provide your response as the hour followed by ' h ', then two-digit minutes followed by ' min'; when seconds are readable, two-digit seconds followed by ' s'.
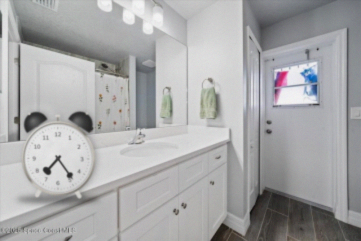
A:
7 h 24 min
